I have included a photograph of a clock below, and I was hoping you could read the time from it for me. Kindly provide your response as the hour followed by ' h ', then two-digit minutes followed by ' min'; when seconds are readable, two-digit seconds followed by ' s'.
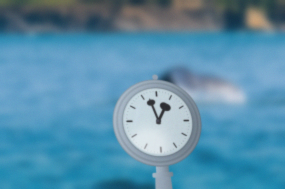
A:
12 h 57 min
